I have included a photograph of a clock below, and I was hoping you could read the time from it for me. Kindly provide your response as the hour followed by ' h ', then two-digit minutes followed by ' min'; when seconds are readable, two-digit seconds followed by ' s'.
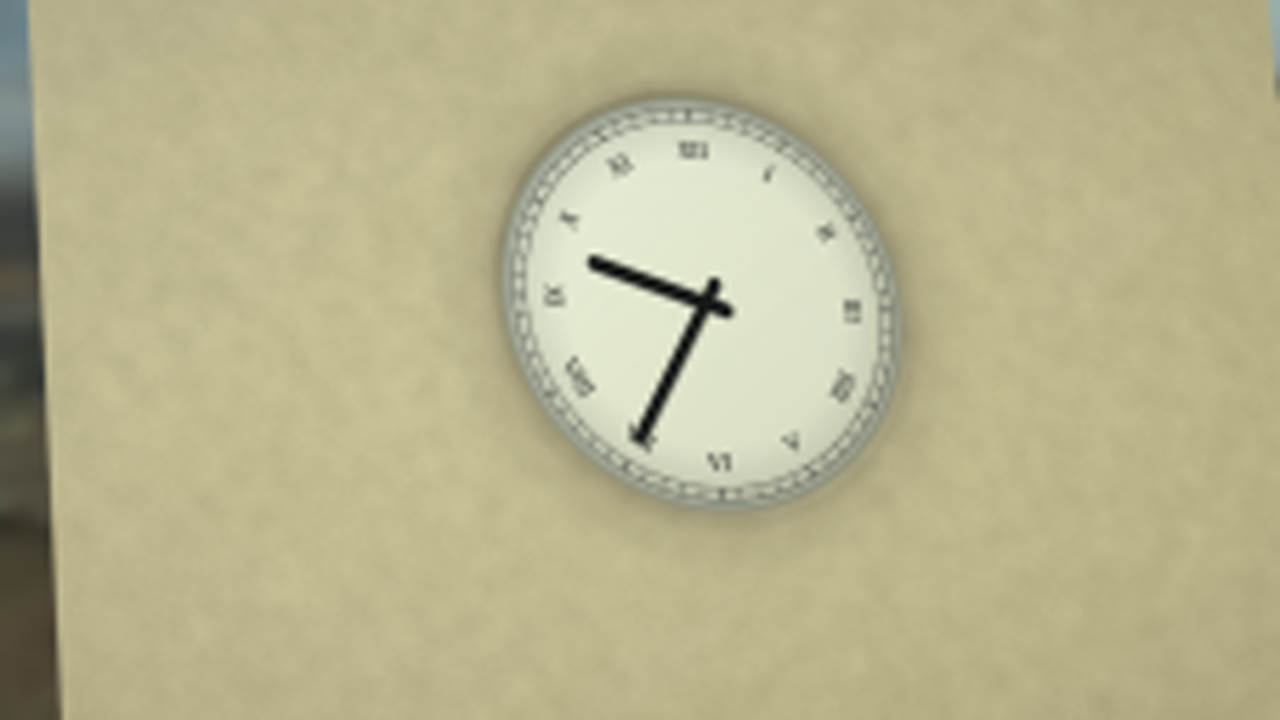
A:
9 h 35 min
